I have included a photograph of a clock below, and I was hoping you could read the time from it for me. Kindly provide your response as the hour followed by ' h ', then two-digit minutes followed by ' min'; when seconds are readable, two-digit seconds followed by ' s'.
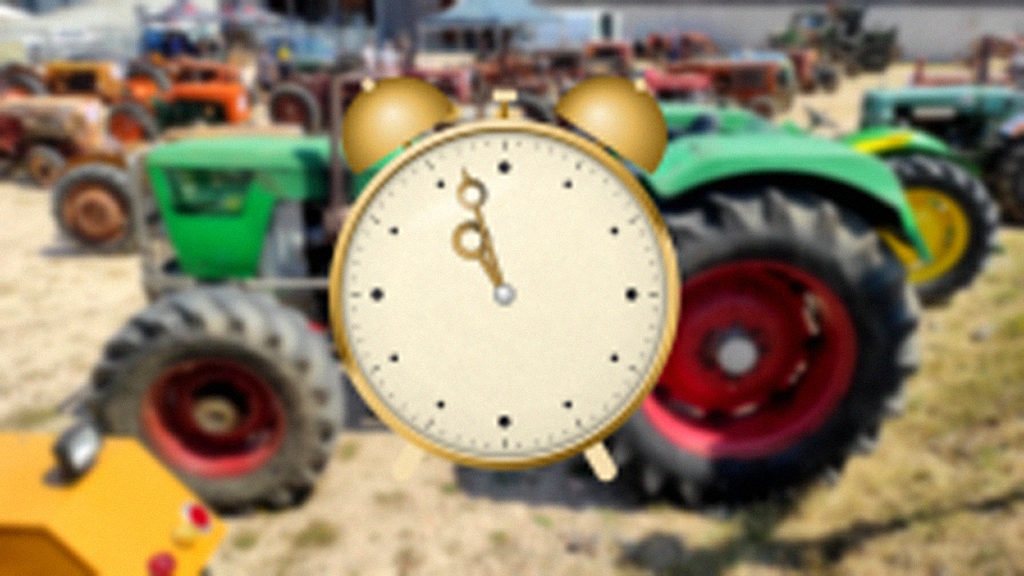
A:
10 h 57 min
